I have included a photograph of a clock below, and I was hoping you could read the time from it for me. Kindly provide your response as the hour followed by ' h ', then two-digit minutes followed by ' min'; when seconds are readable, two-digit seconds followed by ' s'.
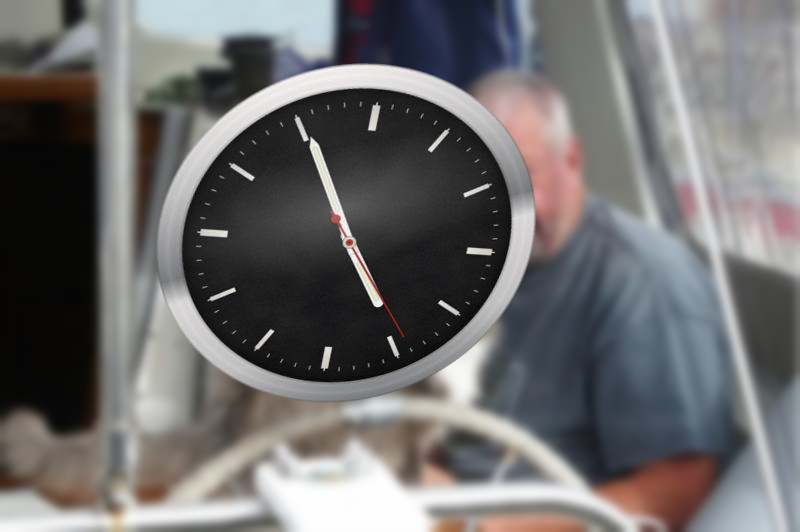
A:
4 h 55 min 24 s
